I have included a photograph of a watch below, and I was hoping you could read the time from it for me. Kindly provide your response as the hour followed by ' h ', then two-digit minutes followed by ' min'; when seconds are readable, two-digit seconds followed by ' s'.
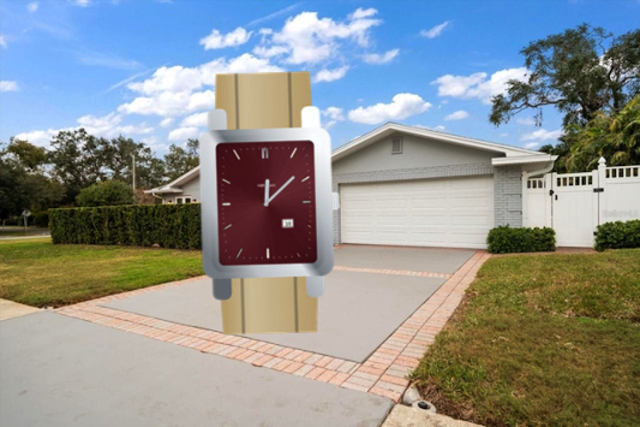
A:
12 h 08 min
